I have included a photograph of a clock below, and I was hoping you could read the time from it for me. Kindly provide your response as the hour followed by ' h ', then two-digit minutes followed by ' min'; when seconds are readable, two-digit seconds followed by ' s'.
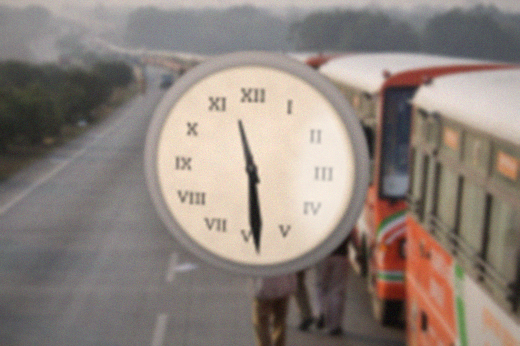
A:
11 h 29 min
